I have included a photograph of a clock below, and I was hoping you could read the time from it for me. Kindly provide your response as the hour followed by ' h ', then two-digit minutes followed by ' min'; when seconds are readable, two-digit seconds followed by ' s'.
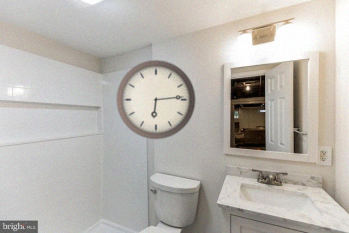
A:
6 h 14 min
